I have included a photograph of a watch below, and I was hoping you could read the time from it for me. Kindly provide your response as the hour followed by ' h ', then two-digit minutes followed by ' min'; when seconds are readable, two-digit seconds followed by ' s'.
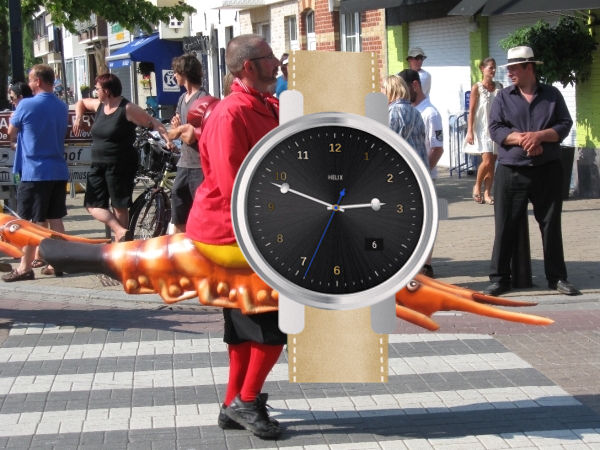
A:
2 h 48 min 34 s
